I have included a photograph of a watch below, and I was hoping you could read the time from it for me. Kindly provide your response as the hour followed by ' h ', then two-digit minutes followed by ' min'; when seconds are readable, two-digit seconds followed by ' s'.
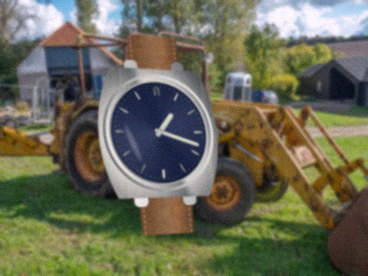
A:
1 h 18 min
